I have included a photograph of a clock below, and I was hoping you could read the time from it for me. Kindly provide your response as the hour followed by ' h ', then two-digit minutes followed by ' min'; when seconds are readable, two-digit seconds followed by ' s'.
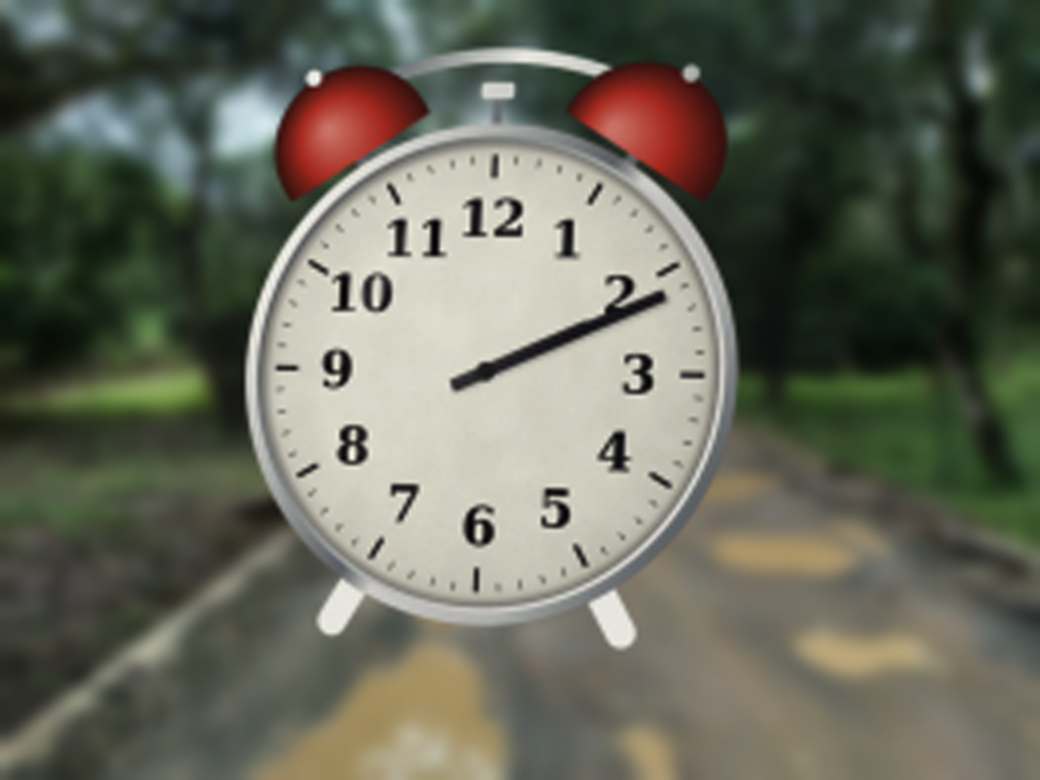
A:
2 h 11 min
